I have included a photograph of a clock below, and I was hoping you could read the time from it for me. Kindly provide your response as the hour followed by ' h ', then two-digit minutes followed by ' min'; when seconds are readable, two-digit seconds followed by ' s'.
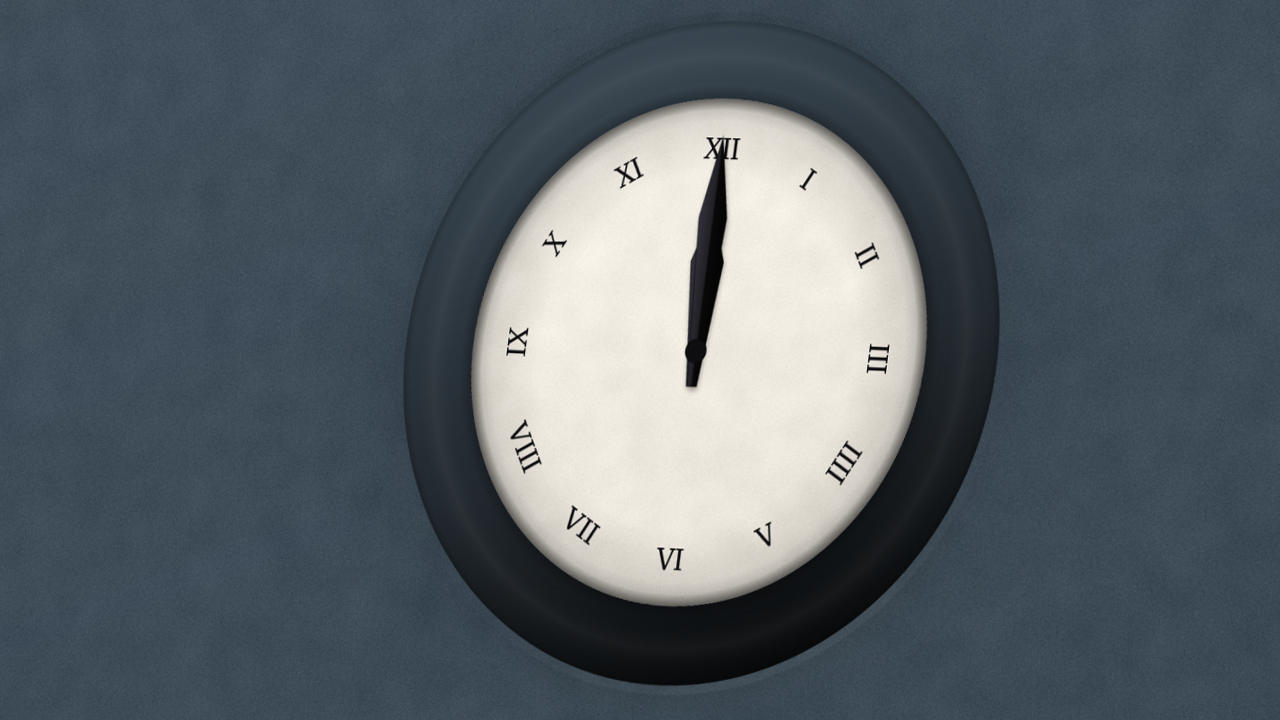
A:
12 h 00 min
